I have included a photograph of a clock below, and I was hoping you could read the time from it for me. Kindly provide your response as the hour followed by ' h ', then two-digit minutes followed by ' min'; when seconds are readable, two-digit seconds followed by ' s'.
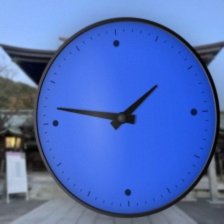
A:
1 h 47 min
